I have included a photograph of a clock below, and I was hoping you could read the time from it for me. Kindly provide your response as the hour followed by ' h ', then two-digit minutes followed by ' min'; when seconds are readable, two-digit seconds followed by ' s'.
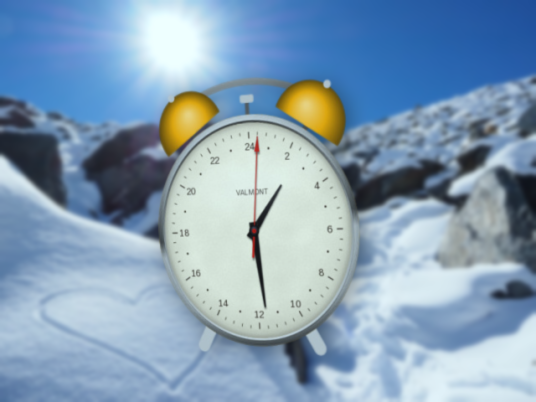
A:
2 h 29 min 01 s
